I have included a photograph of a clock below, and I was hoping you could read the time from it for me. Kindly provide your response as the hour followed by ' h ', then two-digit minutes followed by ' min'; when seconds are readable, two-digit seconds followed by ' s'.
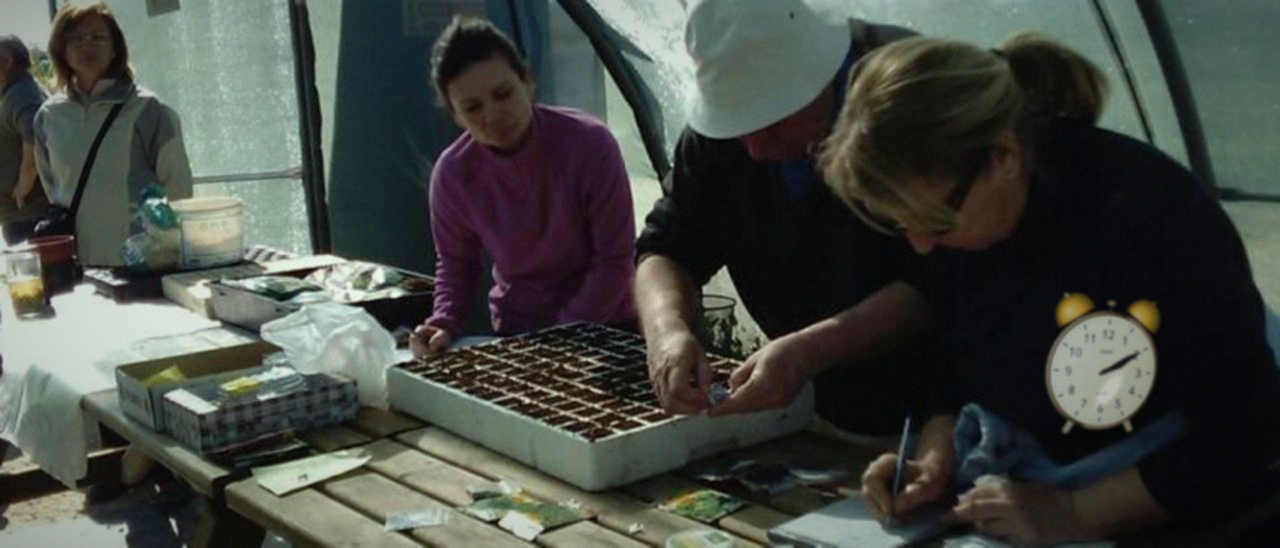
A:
2 h 10 min
